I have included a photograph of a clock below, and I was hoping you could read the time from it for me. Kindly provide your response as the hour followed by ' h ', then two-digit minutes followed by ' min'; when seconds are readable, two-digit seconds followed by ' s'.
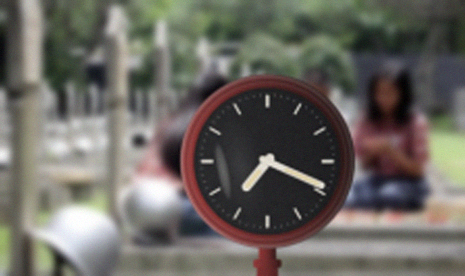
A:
7 h 19 min
